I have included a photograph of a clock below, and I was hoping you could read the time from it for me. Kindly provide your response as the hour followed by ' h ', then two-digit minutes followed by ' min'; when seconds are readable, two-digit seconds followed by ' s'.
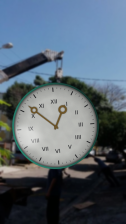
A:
12 h 52 min
